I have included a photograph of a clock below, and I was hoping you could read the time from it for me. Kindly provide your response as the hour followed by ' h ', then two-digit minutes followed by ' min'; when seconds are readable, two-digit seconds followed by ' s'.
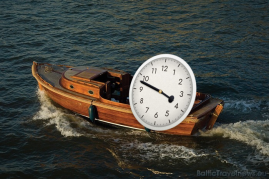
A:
3 h 48 min
